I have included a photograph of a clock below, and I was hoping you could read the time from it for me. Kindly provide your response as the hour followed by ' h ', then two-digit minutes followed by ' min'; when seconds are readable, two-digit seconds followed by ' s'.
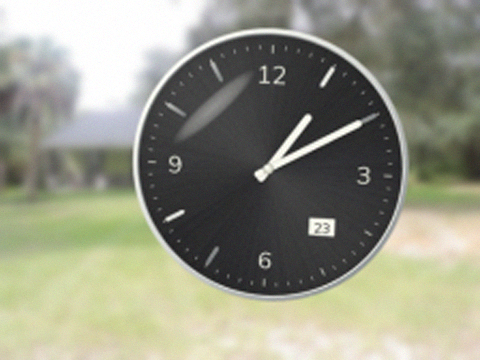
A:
1 h 10 min
